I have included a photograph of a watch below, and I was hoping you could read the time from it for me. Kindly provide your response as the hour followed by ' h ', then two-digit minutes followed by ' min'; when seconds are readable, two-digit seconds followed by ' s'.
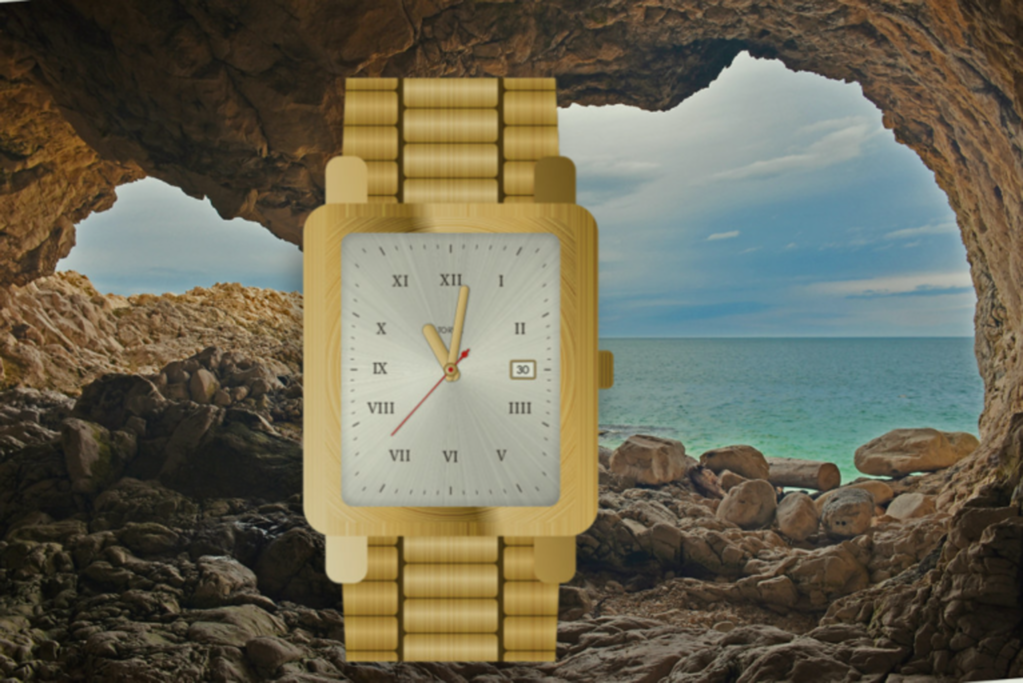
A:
11 h 01 min 37 s
